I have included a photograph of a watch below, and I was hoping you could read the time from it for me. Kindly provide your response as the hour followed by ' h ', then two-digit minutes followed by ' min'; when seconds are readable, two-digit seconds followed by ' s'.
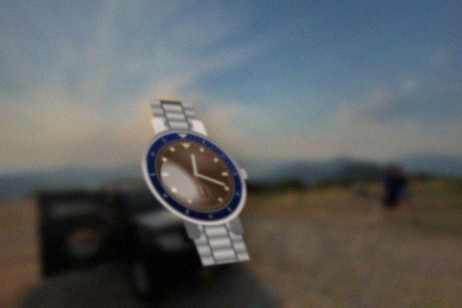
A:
12 h 19 min
